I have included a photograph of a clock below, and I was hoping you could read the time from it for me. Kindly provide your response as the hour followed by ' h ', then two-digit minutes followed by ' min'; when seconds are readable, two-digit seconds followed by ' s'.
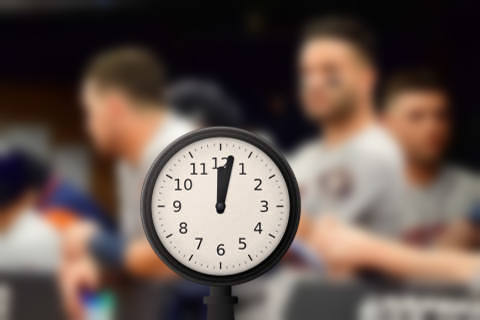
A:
12 h 02 min
